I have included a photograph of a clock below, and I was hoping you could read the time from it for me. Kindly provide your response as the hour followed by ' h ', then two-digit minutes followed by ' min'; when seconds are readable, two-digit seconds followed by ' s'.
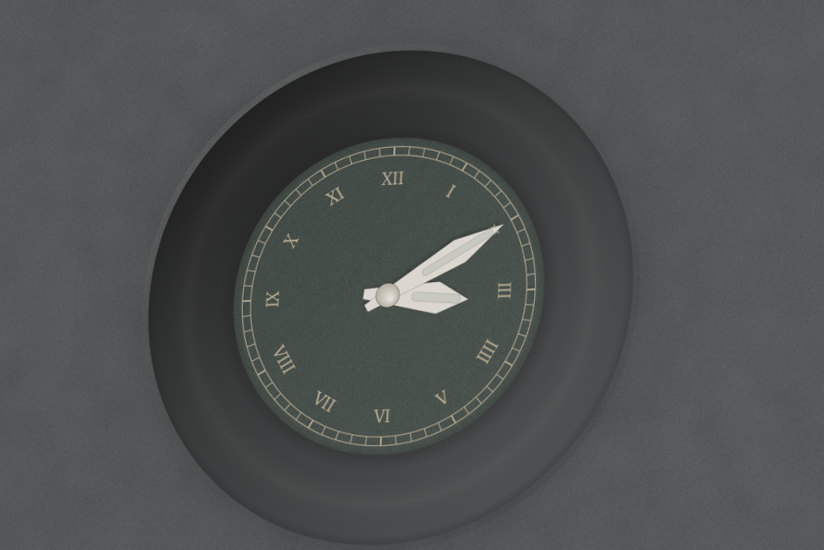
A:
3 h 10 min
